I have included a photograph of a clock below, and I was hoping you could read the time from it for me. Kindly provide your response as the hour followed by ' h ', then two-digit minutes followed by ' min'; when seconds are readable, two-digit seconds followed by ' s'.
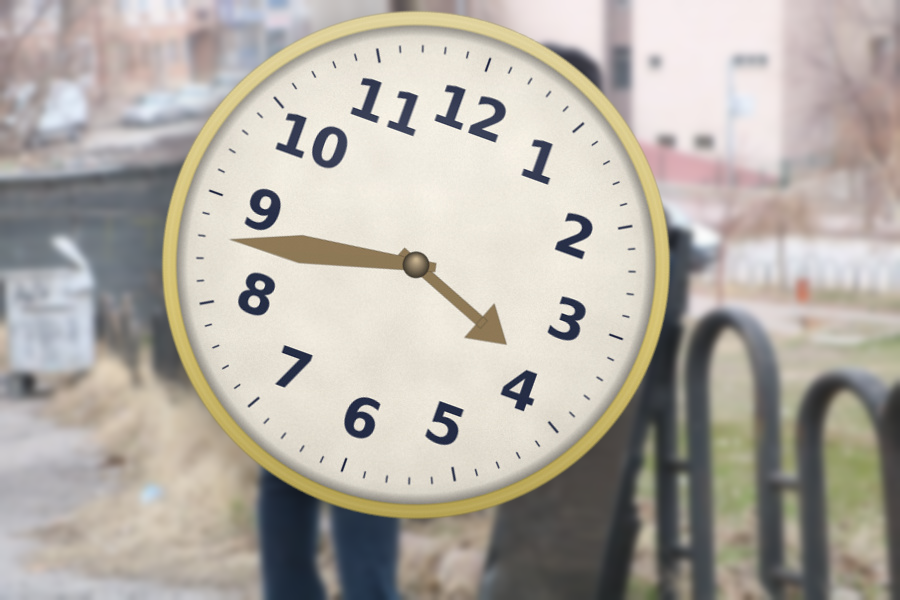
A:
3 h 43 min
